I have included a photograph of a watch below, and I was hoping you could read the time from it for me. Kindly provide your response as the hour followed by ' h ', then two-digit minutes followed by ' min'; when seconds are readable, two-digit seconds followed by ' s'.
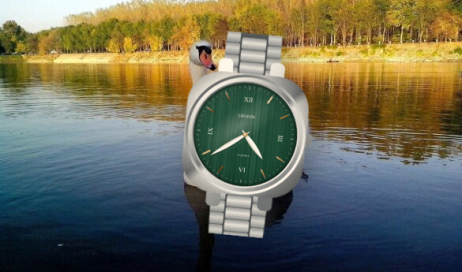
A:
4 h 39 min
